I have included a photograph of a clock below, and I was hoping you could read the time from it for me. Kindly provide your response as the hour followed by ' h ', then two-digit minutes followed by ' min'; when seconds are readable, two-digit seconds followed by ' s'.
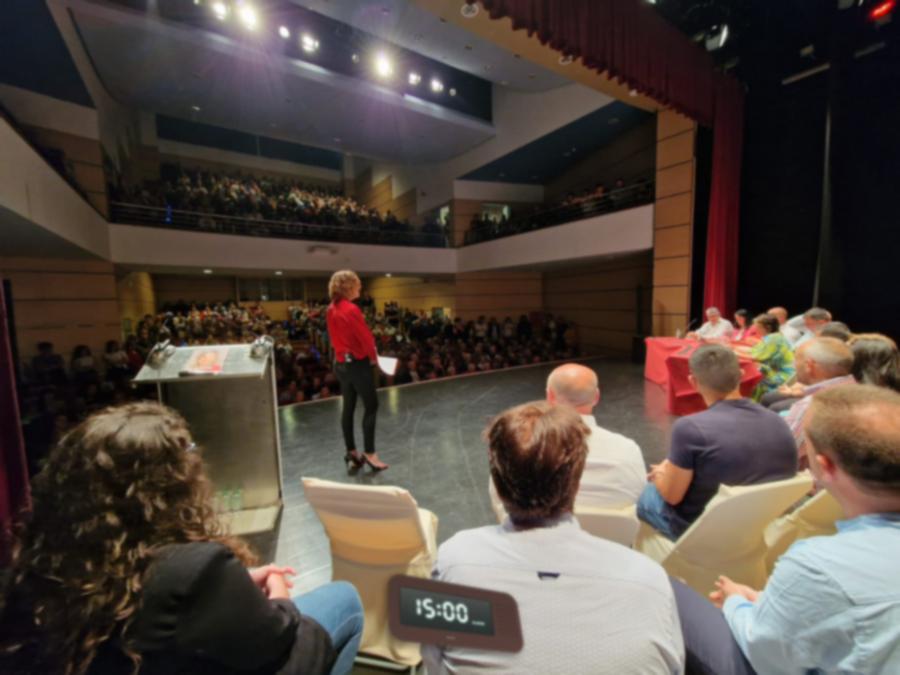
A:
15 h 00 min
